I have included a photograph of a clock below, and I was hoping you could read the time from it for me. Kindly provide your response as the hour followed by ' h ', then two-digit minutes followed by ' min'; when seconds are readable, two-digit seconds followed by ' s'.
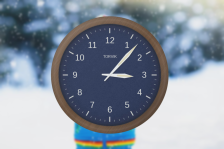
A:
3 h 07 min
